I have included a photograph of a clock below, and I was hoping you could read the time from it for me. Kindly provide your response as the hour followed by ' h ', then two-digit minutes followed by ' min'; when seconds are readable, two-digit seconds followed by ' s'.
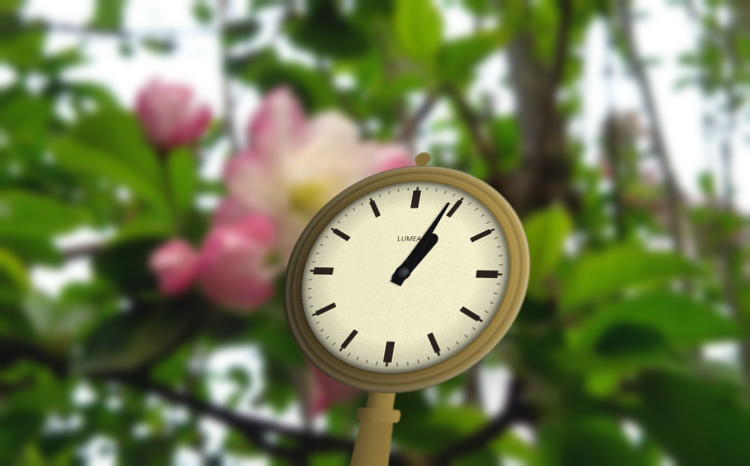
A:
1 h 04 min
